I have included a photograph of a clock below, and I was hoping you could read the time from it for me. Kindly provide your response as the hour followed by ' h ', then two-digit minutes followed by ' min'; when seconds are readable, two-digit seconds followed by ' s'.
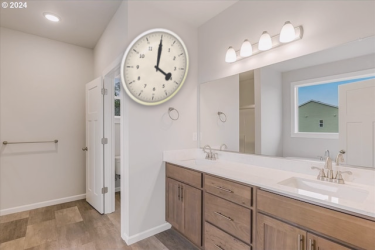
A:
4 h 00 min
